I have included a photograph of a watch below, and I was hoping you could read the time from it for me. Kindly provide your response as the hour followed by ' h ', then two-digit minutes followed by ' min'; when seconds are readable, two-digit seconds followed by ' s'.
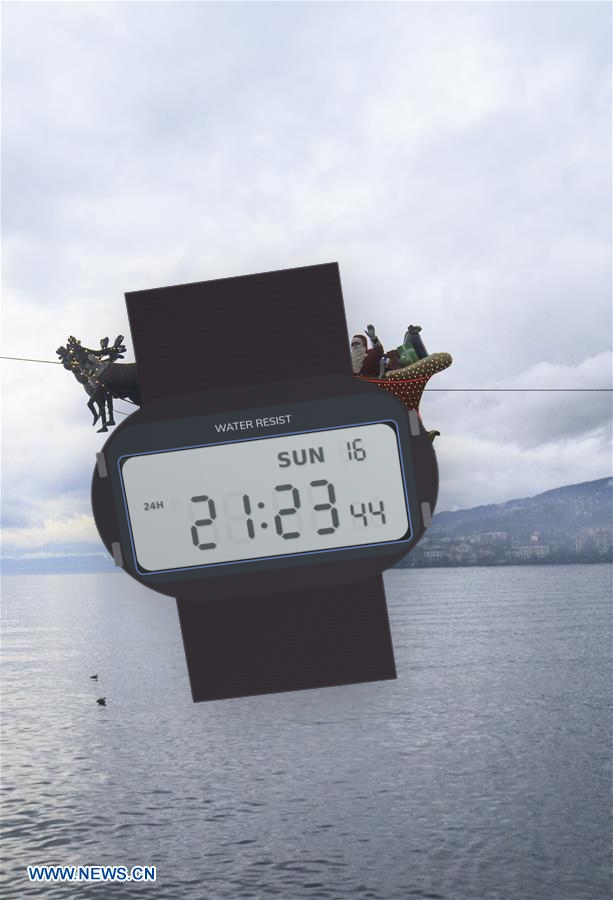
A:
21 h 23 min 44 s
